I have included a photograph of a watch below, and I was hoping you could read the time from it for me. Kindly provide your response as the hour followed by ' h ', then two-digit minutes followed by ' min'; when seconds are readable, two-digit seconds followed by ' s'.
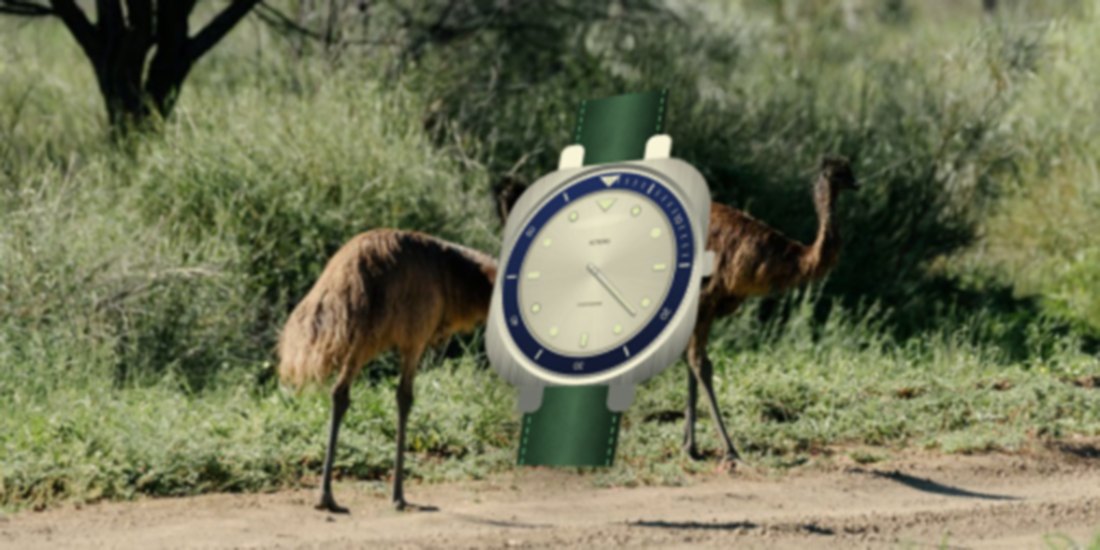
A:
4 h 22 min
